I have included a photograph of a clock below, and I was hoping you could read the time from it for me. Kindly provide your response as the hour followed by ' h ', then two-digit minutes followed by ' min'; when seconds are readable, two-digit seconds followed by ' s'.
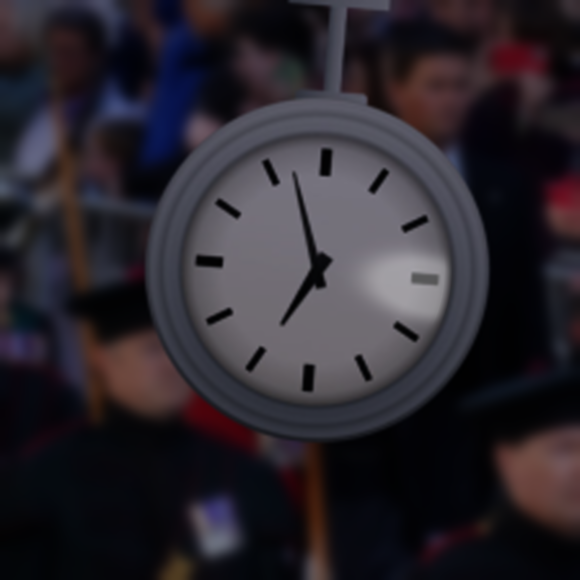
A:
6 h 57 min
